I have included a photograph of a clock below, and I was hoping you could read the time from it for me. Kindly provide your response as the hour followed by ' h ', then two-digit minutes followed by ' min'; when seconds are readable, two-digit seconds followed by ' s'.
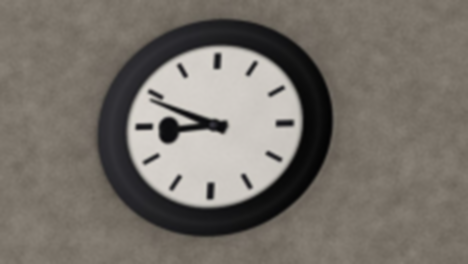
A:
8 h 49 min
